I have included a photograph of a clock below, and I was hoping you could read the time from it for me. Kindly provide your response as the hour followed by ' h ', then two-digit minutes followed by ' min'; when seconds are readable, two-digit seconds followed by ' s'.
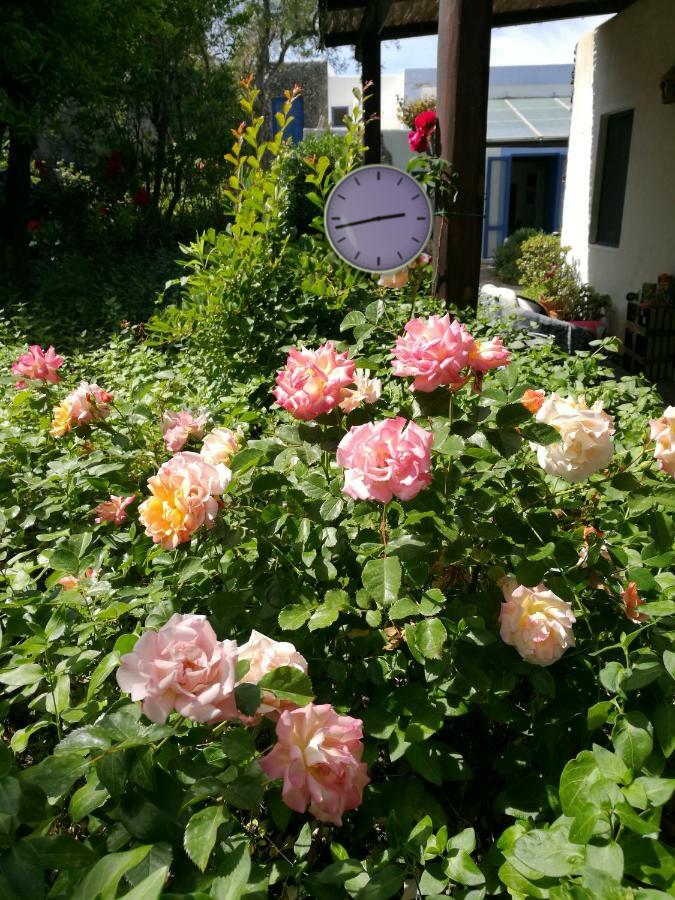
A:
2 h 43 min
